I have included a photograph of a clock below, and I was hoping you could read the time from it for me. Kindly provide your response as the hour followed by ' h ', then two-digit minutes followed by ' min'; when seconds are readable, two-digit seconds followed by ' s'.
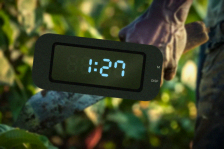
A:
1 h 27 min
